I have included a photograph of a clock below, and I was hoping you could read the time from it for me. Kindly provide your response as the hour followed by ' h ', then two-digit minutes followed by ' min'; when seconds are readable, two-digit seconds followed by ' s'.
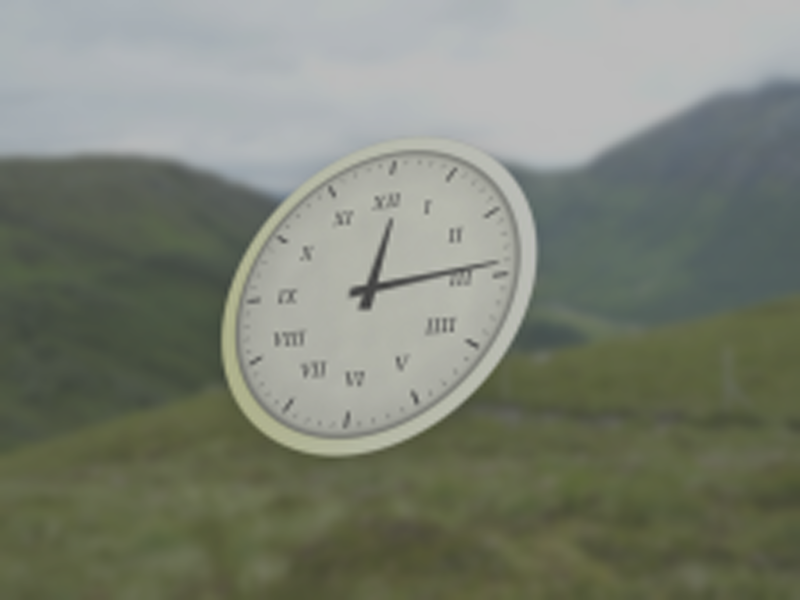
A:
12 h 14 min
